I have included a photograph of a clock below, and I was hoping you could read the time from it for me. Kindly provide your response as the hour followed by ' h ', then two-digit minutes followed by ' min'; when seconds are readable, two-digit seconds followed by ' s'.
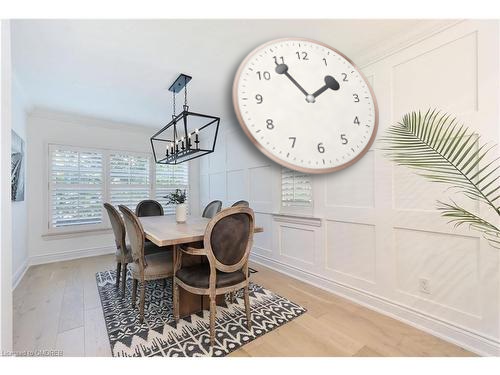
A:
1 h 54 min
